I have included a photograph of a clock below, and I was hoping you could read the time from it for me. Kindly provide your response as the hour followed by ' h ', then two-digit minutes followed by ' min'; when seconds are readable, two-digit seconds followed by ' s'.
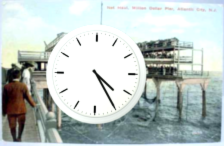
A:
4 h 25 min
